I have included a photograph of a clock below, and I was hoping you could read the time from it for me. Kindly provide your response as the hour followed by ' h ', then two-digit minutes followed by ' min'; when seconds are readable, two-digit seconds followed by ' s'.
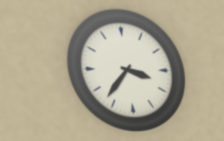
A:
3 h 37 min
